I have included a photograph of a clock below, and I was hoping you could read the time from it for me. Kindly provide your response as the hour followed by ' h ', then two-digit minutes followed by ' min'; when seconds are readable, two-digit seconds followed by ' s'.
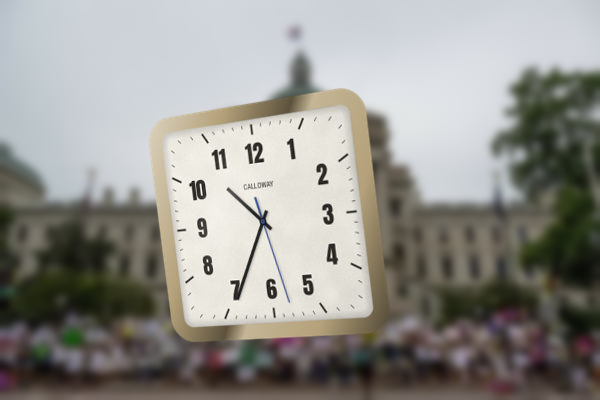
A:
10 h 34 min 28 s
